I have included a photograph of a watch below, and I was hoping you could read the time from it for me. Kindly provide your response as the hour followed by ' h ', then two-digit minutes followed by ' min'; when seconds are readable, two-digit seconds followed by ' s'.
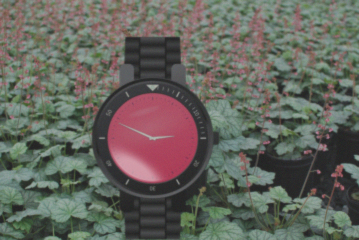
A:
2 h 49 min
